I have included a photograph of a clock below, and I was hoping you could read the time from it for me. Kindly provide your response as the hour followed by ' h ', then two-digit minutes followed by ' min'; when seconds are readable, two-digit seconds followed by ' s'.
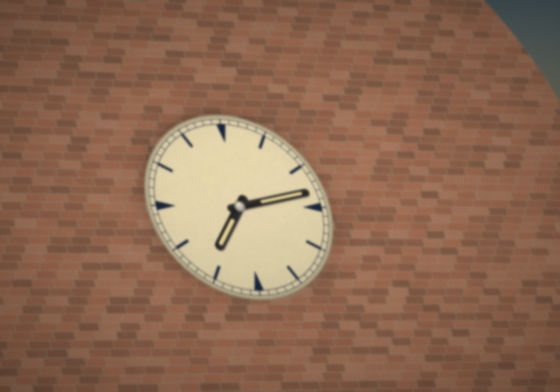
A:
7 h 13 min
